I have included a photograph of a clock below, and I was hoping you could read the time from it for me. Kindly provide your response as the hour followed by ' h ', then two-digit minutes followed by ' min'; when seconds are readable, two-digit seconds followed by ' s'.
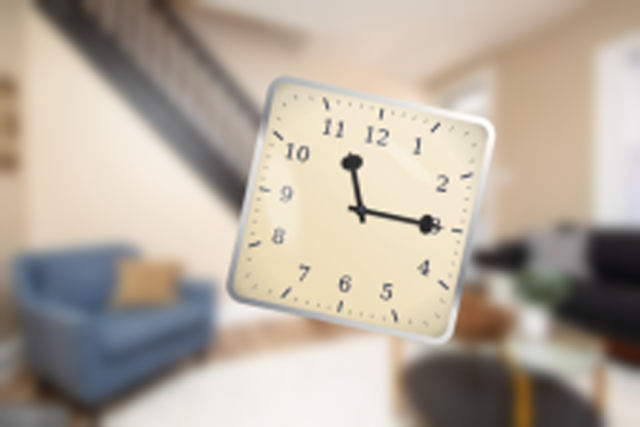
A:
11 h 15 min
